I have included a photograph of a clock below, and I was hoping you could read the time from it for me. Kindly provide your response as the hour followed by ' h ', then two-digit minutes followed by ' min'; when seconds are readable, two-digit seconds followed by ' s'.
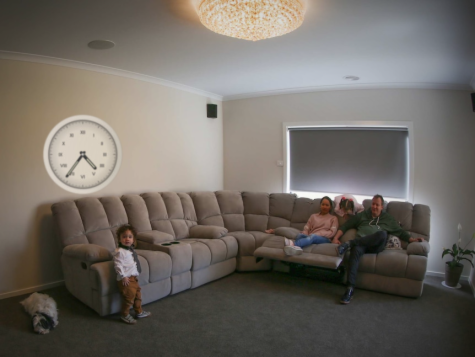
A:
4 h 36 min
